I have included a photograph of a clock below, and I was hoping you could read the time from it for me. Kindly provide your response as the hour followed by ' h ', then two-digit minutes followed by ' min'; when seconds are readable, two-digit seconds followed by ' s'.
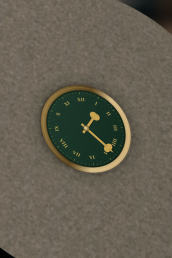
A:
1 h 23 min
